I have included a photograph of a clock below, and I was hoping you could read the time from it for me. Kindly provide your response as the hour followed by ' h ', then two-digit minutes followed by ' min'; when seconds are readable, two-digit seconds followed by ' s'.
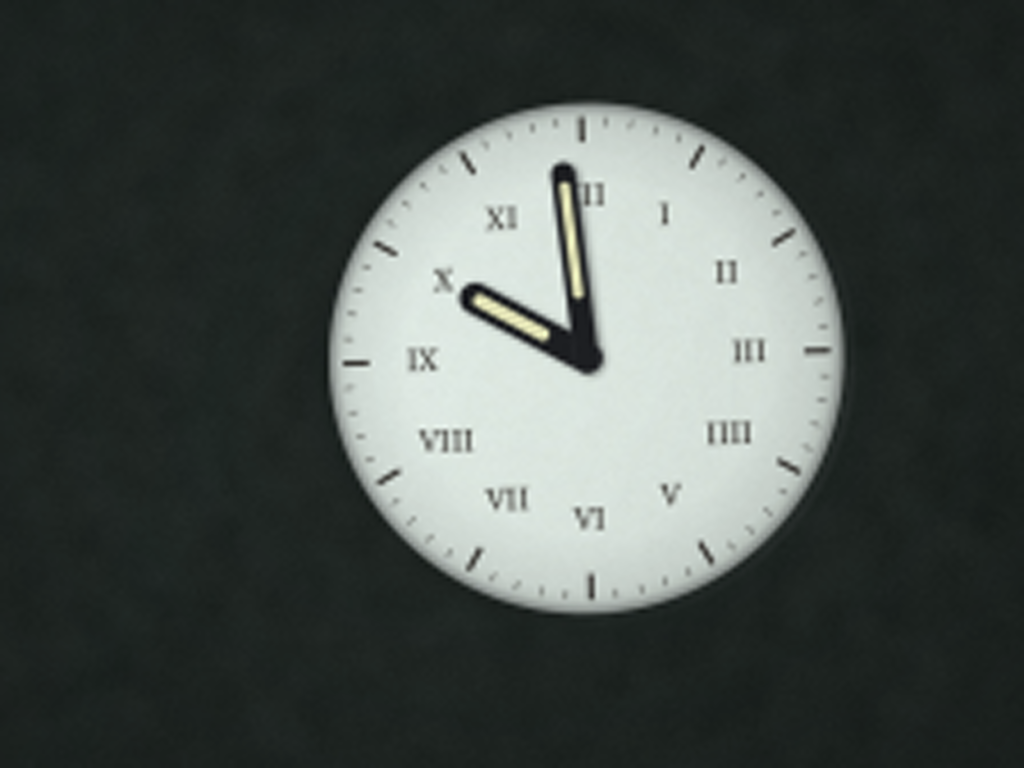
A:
9 h 59 min
